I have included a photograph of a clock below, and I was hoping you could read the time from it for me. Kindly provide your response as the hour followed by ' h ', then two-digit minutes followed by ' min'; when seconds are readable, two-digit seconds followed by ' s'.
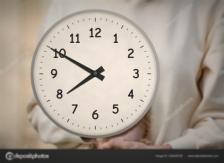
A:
7 h 50 min
